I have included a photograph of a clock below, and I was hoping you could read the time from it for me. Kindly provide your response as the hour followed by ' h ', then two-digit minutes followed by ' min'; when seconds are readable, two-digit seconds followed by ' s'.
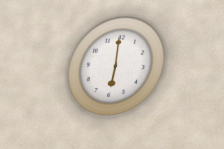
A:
5 h 59 min
